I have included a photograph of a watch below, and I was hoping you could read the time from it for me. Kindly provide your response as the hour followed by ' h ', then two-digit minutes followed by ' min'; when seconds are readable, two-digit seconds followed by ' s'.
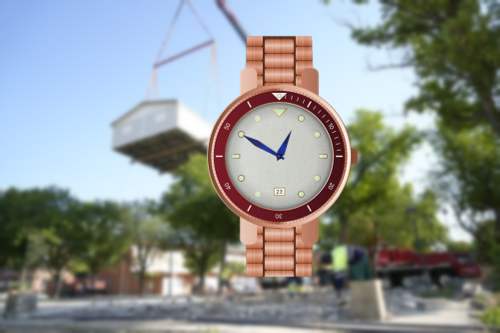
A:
12 h 50 min
